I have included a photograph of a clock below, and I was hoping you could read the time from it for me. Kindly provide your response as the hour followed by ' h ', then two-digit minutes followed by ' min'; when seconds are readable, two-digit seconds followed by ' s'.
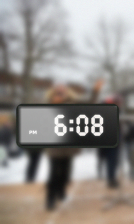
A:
6 h 08 min
